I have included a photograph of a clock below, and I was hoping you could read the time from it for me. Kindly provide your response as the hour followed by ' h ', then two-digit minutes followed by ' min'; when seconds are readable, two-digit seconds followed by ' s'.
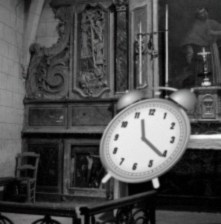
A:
11 h 21 min
